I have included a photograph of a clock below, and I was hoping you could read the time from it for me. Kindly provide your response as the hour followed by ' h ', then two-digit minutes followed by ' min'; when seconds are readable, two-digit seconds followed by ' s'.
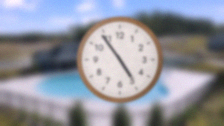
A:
4 h 54 min
